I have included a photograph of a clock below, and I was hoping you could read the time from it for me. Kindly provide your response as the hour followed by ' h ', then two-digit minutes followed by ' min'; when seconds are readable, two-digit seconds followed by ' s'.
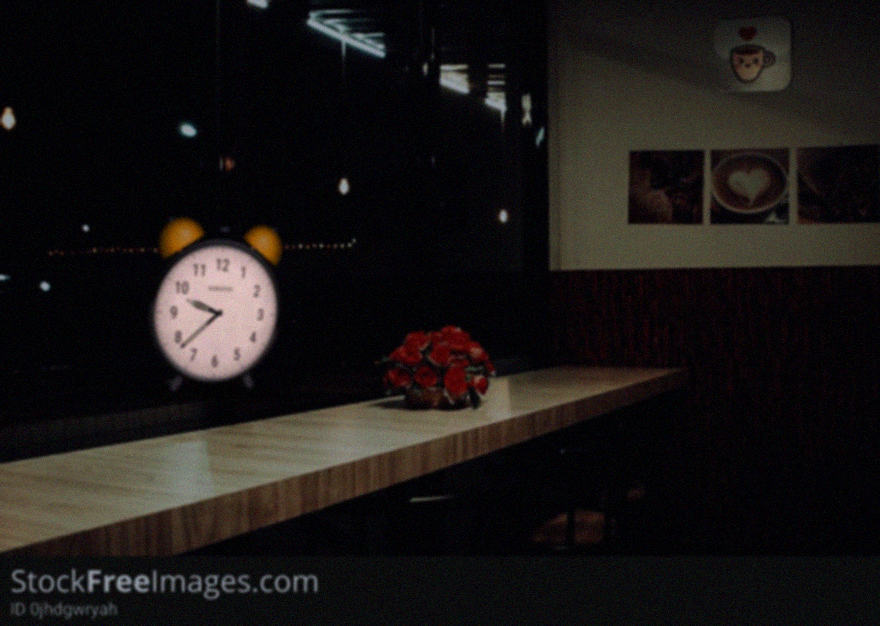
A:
9 h 38 min
